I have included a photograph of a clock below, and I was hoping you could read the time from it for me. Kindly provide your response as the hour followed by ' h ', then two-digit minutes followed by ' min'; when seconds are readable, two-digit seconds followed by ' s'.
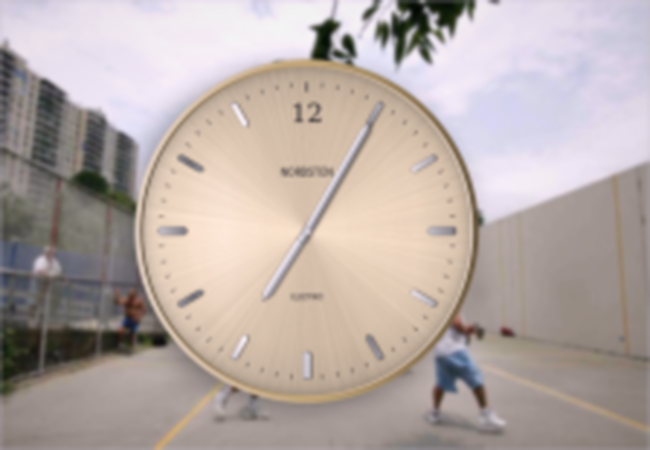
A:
7 h 05 min
